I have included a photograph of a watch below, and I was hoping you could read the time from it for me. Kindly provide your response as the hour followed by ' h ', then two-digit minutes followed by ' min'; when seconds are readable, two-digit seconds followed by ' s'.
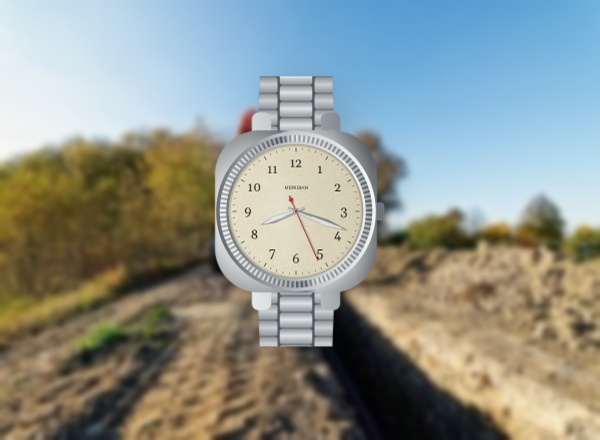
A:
8 h 18 min 26 s
